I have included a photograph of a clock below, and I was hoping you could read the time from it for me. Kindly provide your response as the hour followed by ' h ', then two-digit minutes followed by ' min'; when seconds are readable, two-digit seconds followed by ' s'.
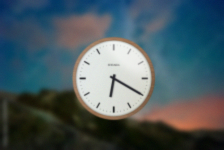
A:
6 h 20 min
